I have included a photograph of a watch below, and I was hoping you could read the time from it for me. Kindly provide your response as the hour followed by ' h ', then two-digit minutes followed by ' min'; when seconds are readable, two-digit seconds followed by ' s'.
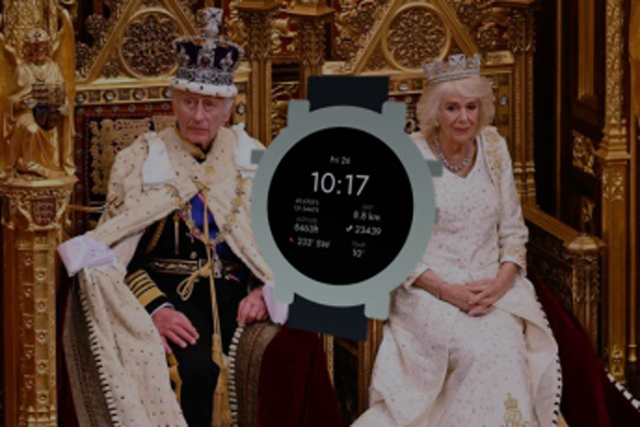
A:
10 h 17 min
